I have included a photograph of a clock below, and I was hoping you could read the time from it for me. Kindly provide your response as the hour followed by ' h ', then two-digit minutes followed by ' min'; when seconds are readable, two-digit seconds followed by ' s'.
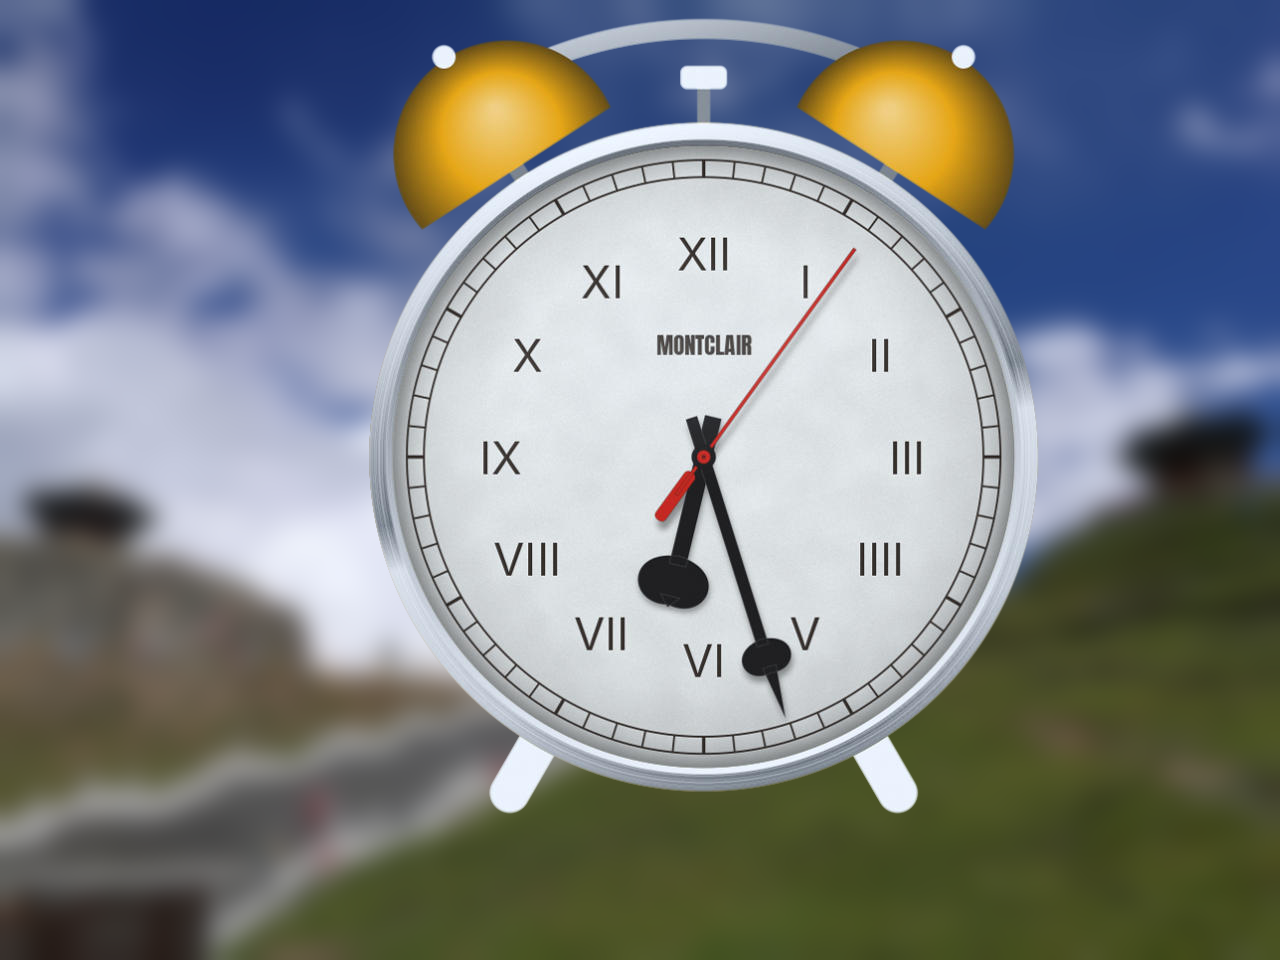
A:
6 h 27 min 06 s
